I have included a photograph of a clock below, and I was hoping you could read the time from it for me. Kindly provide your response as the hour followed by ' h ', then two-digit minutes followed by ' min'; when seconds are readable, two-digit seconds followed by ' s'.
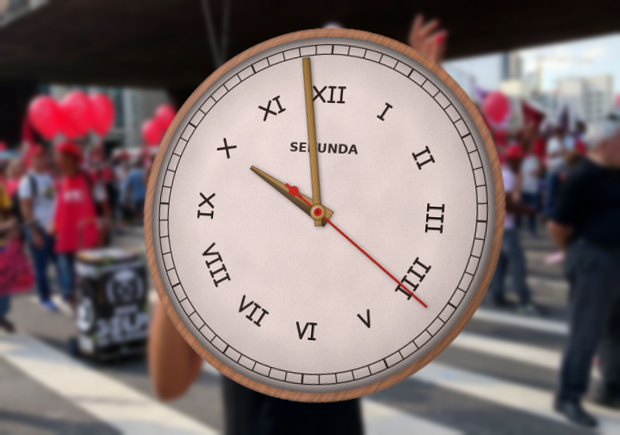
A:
9 h 58 min 21 s
